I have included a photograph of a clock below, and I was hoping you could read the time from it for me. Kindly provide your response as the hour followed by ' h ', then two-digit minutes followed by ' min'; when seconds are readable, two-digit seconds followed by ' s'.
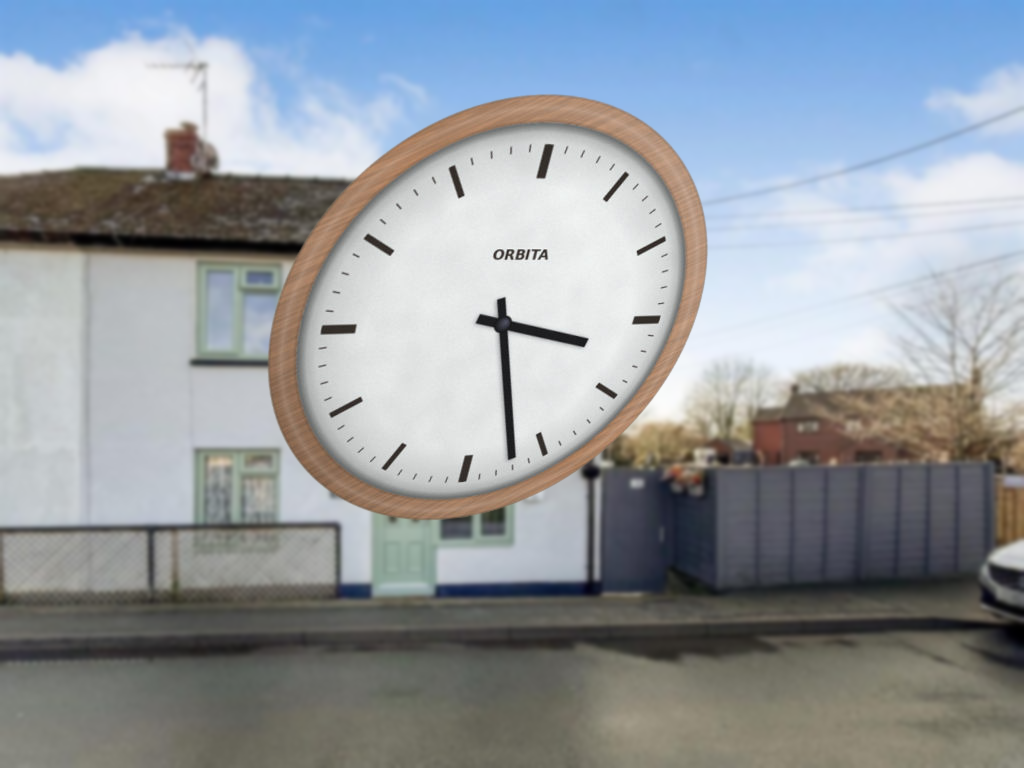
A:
3 h 27 min
